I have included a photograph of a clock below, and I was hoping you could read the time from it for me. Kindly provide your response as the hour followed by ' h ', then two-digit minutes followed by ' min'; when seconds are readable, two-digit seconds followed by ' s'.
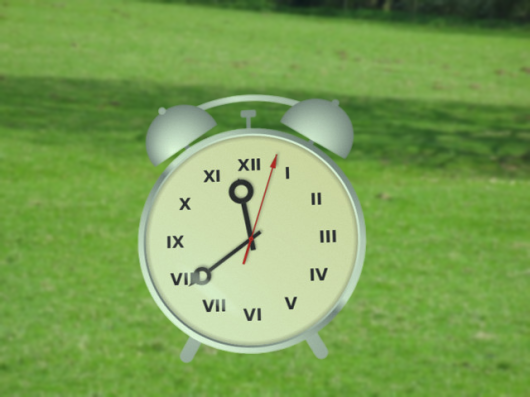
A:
11 h 39 min 03 s
